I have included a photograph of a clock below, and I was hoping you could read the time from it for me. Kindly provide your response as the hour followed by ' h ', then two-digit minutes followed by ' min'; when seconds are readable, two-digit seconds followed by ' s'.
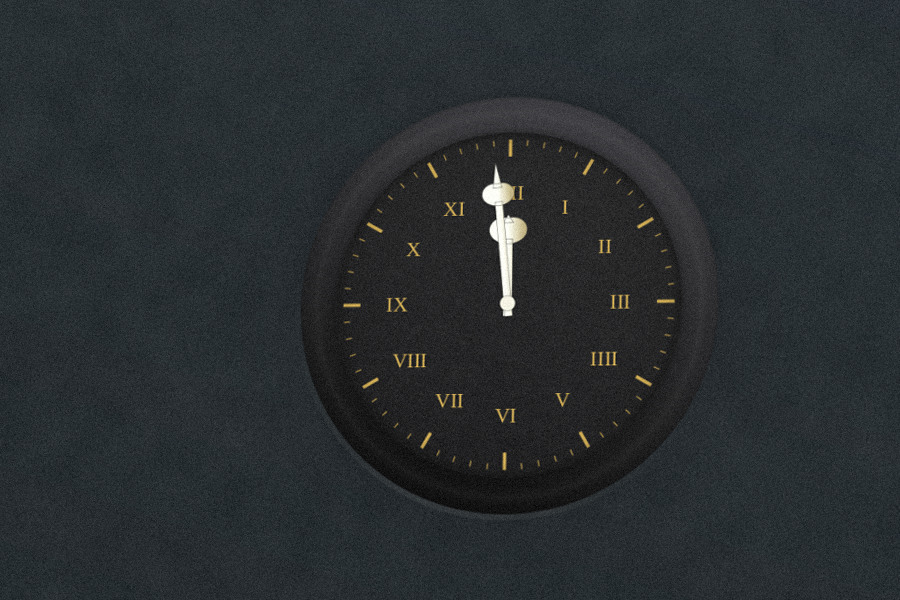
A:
11 h 59 min
